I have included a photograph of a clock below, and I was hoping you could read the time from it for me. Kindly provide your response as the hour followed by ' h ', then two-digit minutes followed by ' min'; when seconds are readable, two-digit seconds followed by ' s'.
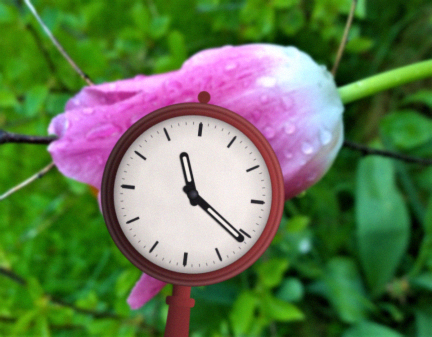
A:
11 h 21 min
